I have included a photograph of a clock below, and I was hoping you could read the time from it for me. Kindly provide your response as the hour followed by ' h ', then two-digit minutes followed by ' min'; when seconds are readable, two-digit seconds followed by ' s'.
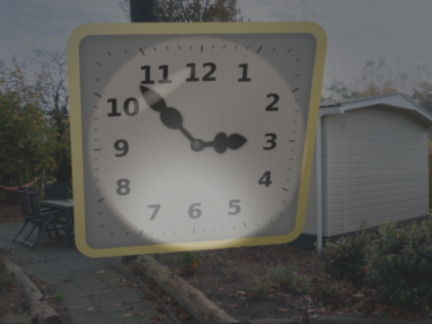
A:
2 h 53 min
